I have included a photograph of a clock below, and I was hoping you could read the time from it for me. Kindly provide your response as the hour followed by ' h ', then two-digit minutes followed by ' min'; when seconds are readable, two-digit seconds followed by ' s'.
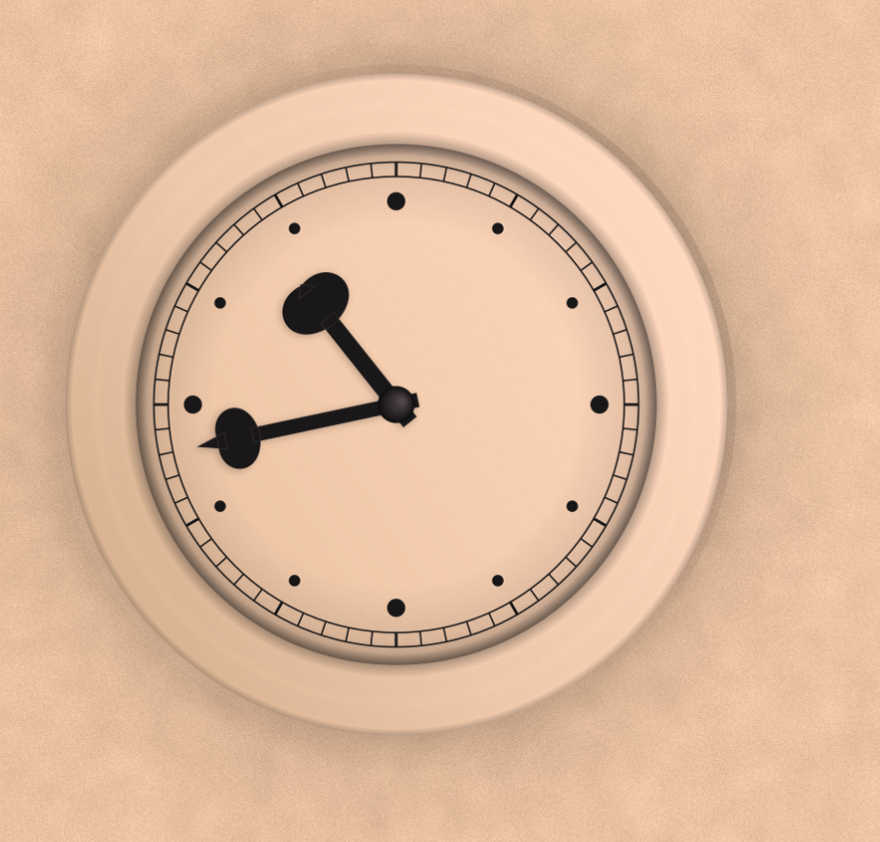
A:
10 h 43 min
